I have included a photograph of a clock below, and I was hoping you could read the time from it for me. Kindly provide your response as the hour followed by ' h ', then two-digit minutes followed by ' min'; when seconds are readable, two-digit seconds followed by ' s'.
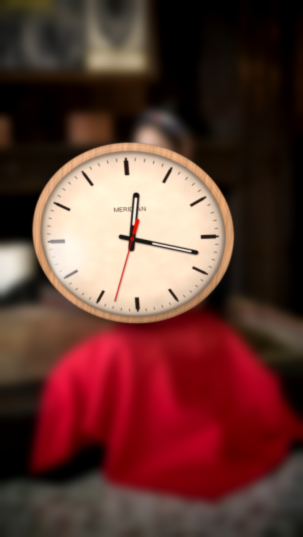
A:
12 h 17 min 33 s
